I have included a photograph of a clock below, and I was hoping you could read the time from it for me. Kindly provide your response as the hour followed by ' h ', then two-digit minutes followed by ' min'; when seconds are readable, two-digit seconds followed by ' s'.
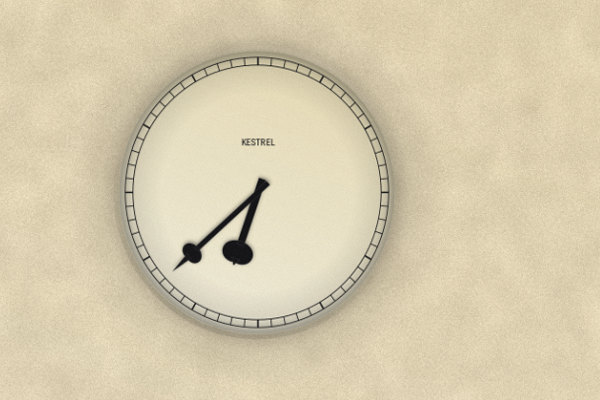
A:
6 h 38 min
